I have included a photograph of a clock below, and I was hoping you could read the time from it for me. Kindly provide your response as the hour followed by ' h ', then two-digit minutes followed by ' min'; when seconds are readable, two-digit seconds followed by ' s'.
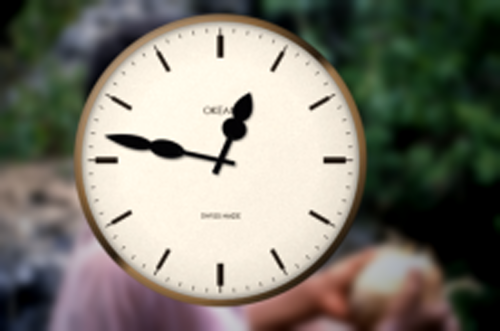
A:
12 h 47 min
